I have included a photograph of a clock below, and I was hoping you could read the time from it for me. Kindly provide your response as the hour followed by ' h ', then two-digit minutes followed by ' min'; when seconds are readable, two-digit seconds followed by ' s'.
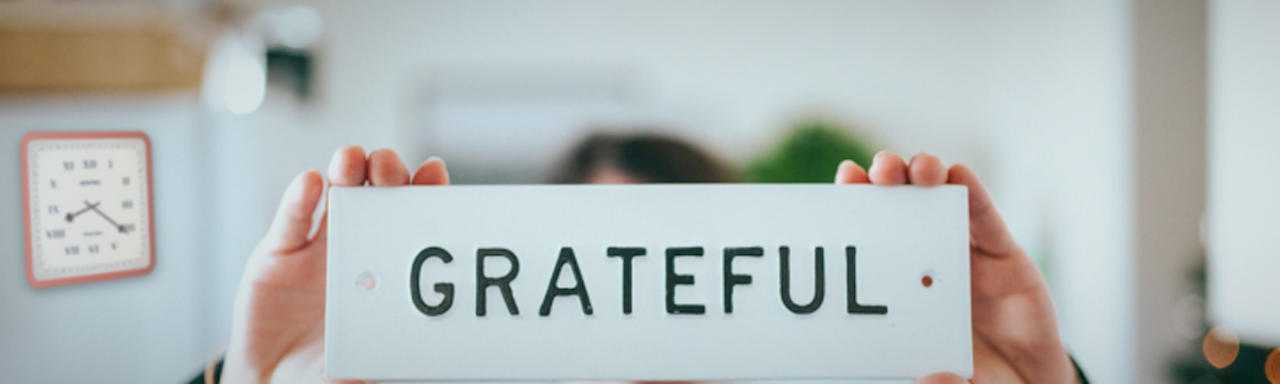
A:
8 h 21 min
